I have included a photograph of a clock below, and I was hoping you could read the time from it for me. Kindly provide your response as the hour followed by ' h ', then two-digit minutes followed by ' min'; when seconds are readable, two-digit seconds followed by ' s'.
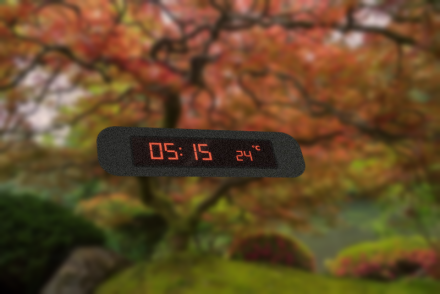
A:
5 h 15 min
